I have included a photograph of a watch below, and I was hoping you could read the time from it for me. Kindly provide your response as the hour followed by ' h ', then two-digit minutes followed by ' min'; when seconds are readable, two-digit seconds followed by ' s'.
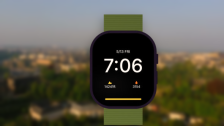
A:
7 h 06 min
